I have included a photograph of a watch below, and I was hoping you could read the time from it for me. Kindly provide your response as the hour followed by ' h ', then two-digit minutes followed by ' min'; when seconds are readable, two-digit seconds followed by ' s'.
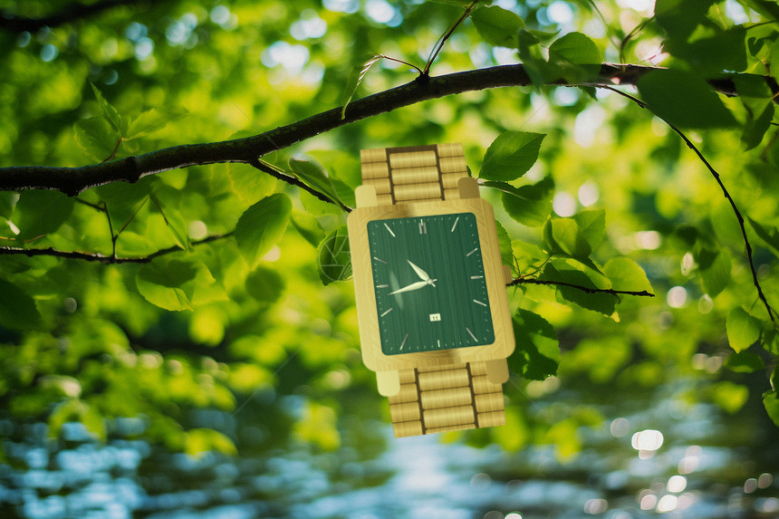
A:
10 h 43 min
